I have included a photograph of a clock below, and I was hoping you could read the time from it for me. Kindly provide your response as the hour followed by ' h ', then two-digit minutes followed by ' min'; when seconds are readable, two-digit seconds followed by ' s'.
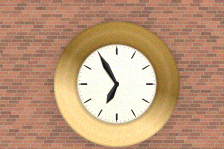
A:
6 h 55 min
